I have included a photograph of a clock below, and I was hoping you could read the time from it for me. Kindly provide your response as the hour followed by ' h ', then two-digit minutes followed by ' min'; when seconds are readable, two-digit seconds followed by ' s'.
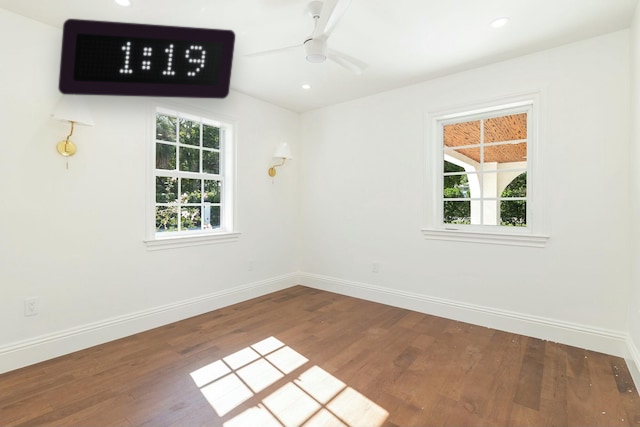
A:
1 h 19 min
